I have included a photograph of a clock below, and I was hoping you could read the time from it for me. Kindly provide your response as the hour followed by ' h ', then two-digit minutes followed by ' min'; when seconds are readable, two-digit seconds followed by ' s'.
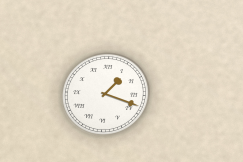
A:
1 h 18 min
